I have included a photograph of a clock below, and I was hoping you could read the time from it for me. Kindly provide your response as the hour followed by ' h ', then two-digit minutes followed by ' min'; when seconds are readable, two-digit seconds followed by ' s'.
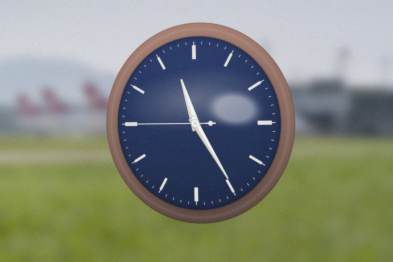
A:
11 h 24 min 45 s
